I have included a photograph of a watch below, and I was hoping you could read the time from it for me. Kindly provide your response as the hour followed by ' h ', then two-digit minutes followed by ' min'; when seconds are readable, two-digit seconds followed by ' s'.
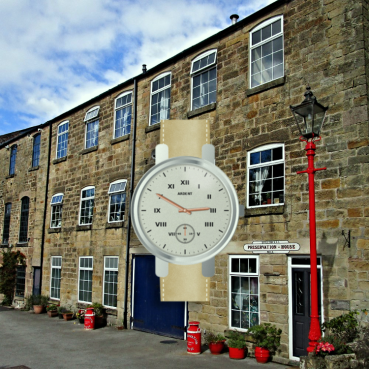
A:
2 h 50 min
